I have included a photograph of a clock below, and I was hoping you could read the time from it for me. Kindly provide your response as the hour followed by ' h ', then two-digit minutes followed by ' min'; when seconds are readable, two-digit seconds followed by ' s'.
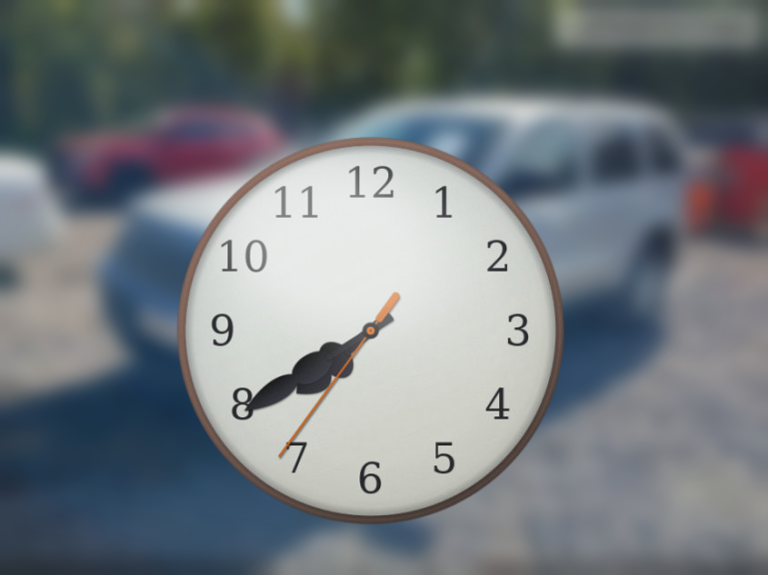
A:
7 h 39 min 36 s
